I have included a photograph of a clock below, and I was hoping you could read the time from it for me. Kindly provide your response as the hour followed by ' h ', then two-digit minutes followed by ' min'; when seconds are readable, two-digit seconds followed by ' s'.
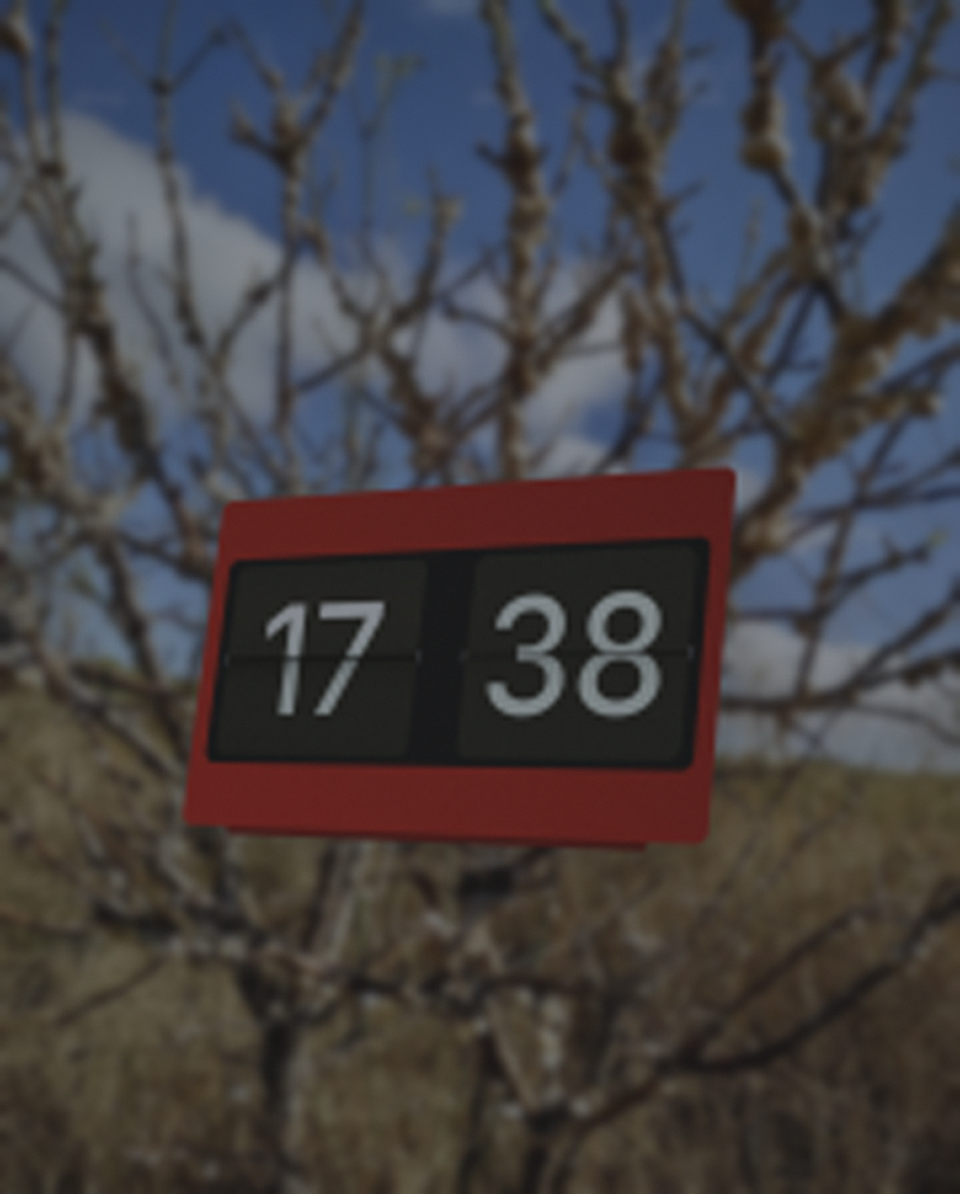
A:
17 h 38 min
